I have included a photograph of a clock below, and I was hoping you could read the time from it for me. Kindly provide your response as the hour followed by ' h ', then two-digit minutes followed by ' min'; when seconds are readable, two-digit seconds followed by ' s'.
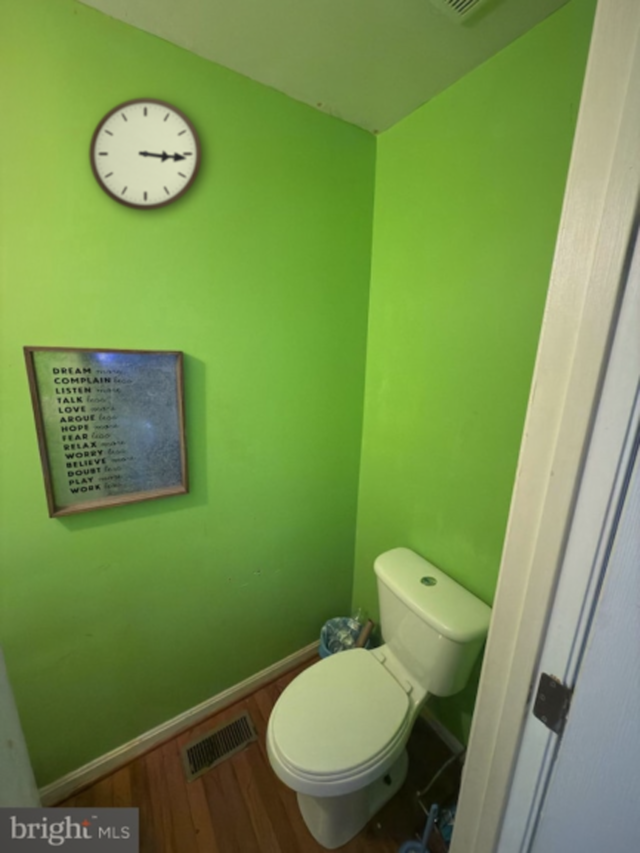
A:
3 h 16 min
